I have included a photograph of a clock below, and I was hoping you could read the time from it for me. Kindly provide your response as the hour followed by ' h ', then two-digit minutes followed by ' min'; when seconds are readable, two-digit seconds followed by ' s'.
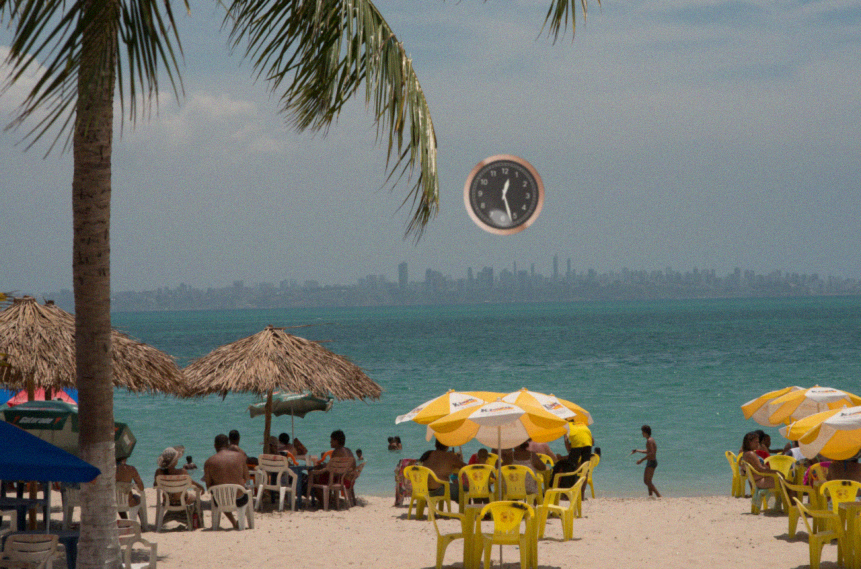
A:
12 h 27 min
